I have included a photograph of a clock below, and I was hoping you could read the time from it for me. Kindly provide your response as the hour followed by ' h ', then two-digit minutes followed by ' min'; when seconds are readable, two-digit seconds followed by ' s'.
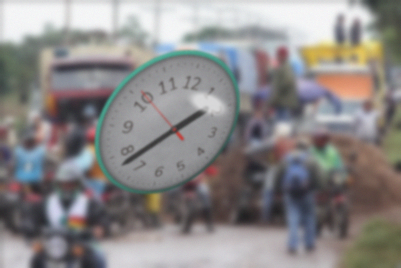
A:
1 h 37 min 51 s
